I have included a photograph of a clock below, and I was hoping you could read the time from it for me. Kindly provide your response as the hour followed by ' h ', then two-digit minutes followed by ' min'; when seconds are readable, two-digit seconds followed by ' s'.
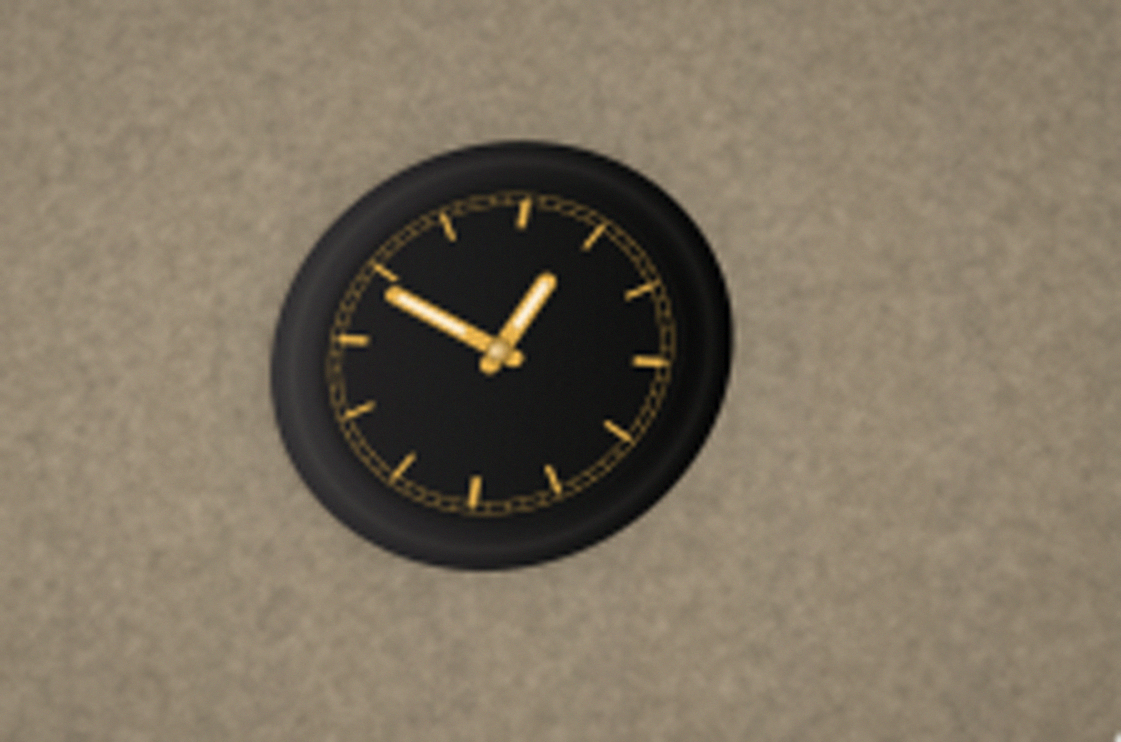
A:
12 h 49 min
